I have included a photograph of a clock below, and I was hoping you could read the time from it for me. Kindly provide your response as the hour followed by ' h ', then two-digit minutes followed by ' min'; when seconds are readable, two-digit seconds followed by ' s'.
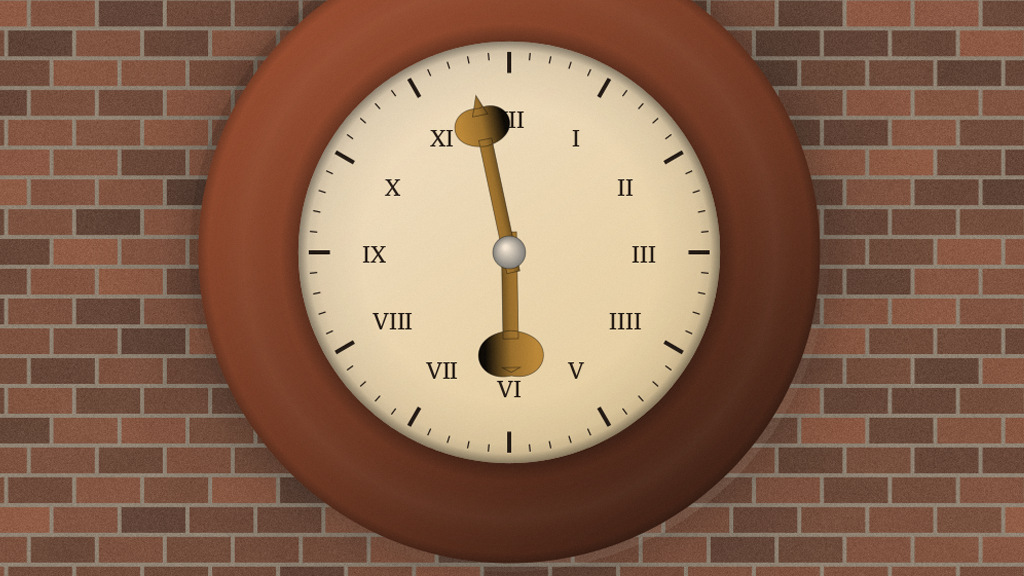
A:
5 h 58 min
